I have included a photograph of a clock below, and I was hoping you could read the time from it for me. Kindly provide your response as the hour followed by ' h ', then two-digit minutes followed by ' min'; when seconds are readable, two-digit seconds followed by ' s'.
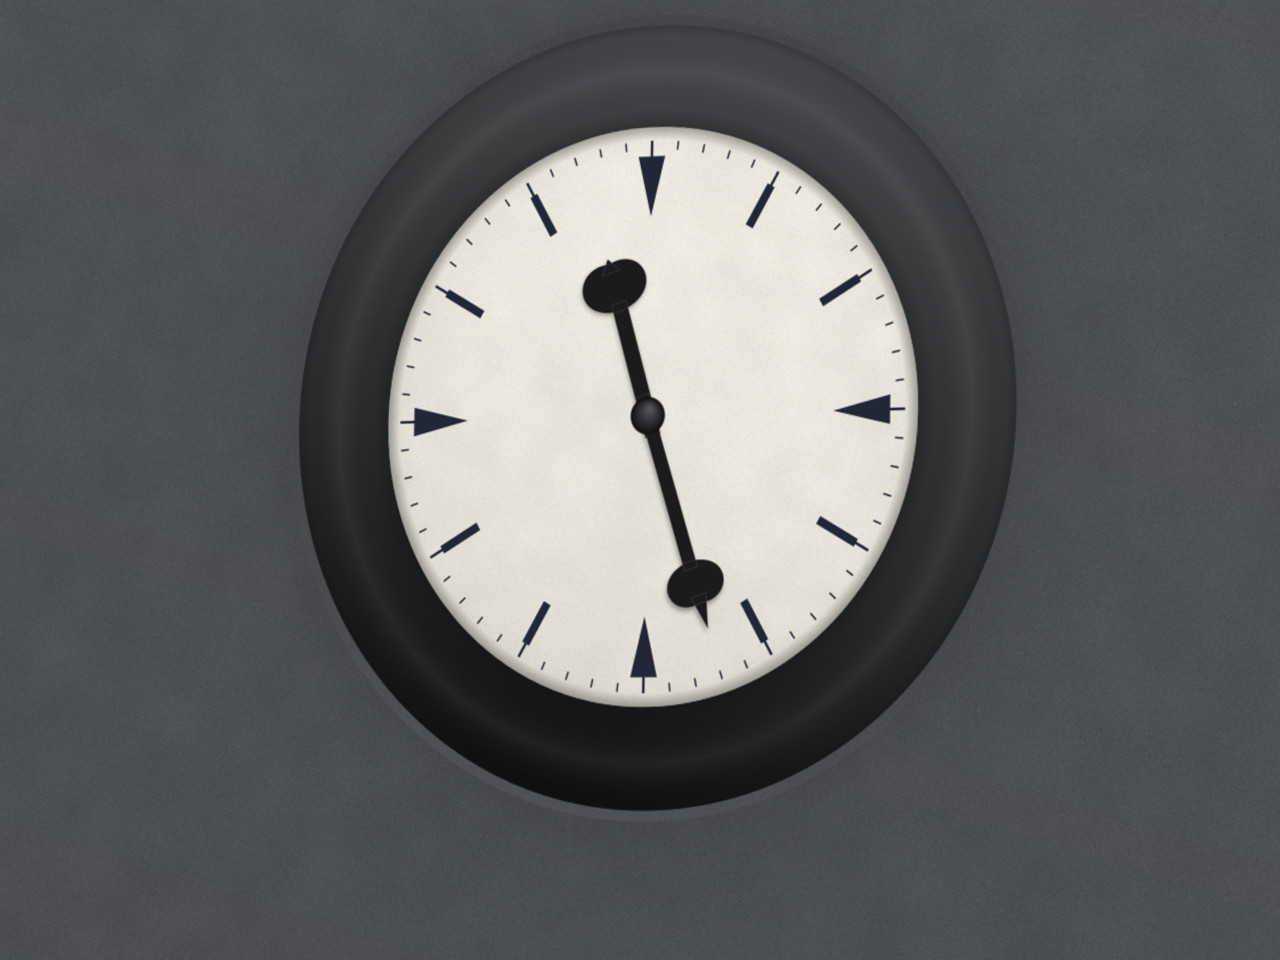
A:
11 h 27 min
